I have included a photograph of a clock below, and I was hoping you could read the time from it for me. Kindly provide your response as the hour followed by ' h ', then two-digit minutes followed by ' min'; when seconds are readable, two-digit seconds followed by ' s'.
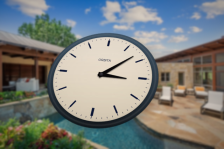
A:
3 h 08 min
